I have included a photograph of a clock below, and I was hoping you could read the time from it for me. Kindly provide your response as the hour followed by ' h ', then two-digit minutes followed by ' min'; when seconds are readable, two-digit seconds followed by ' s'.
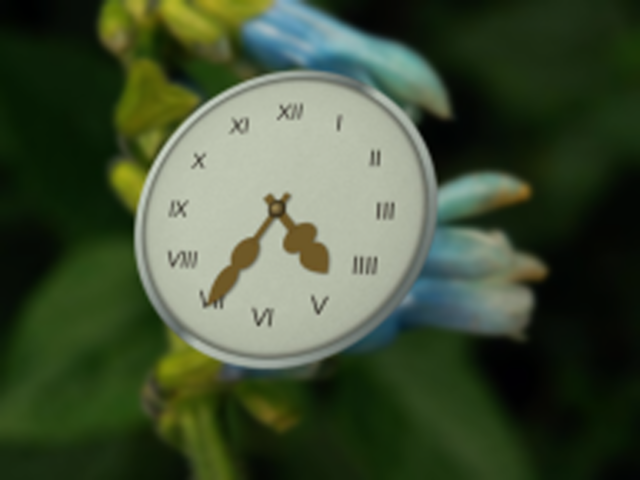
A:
4 h 35 min
